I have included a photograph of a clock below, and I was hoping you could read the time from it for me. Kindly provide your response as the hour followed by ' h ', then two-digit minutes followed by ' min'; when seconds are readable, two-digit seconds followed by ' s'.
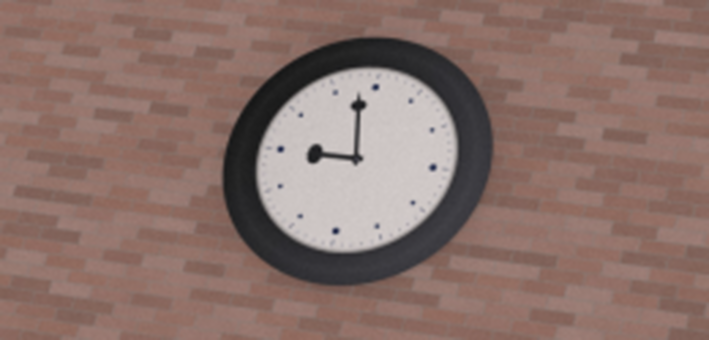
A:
8 h 58 min
